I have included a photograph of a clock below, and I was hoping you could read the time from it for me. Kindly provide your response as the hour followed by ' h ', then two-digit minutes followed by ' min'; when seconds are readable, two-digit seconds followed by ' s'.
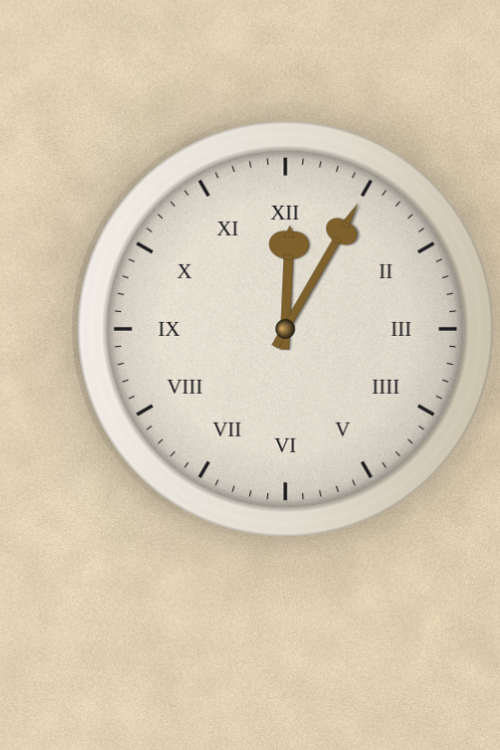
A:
12 h 05 min
